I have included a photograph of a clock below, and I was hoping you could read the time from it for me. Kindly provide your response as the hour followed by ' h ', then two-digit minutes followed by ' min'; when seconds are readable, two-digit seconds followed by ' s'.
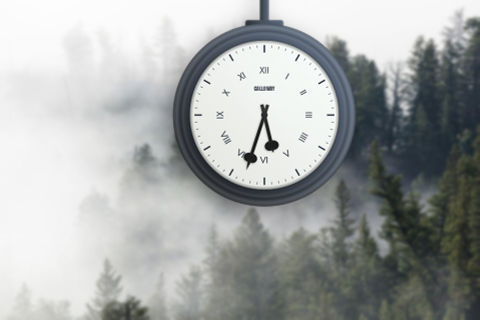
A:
5 h 33 min
